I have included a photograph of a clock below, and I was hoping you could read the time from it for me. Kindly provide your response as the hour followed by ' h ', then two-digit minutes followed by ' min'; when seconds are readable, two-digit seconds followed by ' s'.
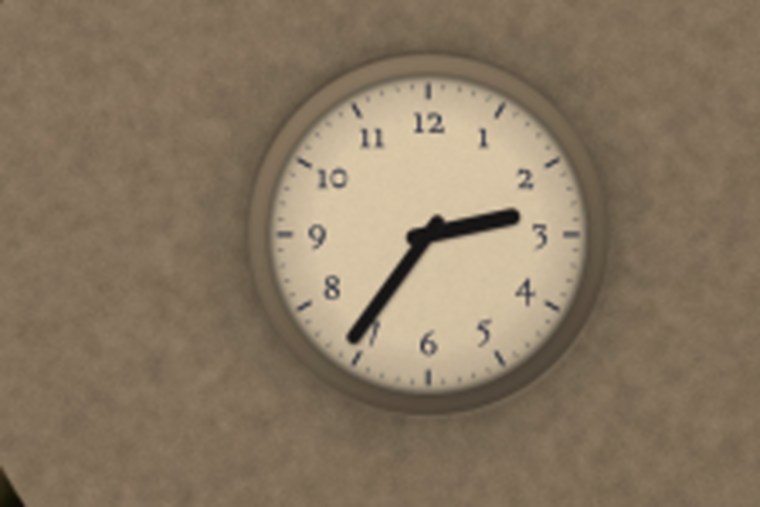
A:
2 h 36 min
